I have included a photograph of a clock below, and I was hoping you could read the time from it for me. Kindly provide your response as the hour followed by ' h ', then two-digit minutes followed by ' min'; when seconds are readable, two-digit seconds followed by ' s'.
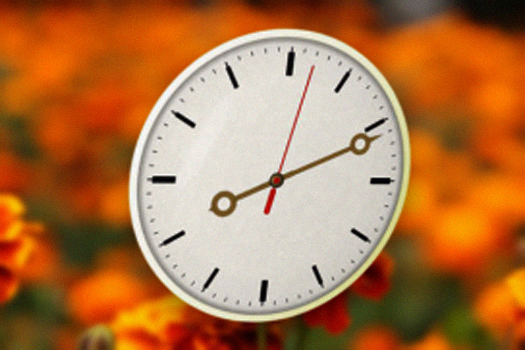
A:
8 h 11 min 02 s
